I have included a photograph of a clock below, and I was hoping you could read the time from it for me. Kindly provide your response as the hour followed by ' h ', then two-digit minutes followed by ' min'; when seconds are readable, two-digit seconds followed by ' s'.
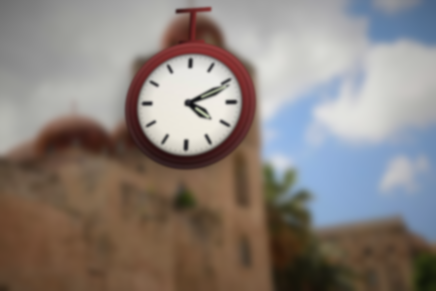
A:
4 h 11 min
